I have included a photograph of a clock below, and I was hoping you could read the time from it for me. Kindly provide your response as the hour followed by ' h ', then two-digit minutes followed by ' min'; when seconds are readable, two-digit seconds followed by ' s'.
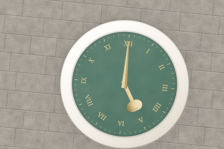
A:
5 h 00 min
